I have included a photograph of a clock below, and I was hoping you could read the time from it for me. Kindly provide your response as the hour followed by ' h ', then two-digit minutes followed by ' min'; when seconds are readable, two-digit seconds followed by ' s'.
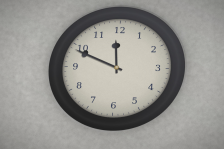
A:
11 h 49 min
